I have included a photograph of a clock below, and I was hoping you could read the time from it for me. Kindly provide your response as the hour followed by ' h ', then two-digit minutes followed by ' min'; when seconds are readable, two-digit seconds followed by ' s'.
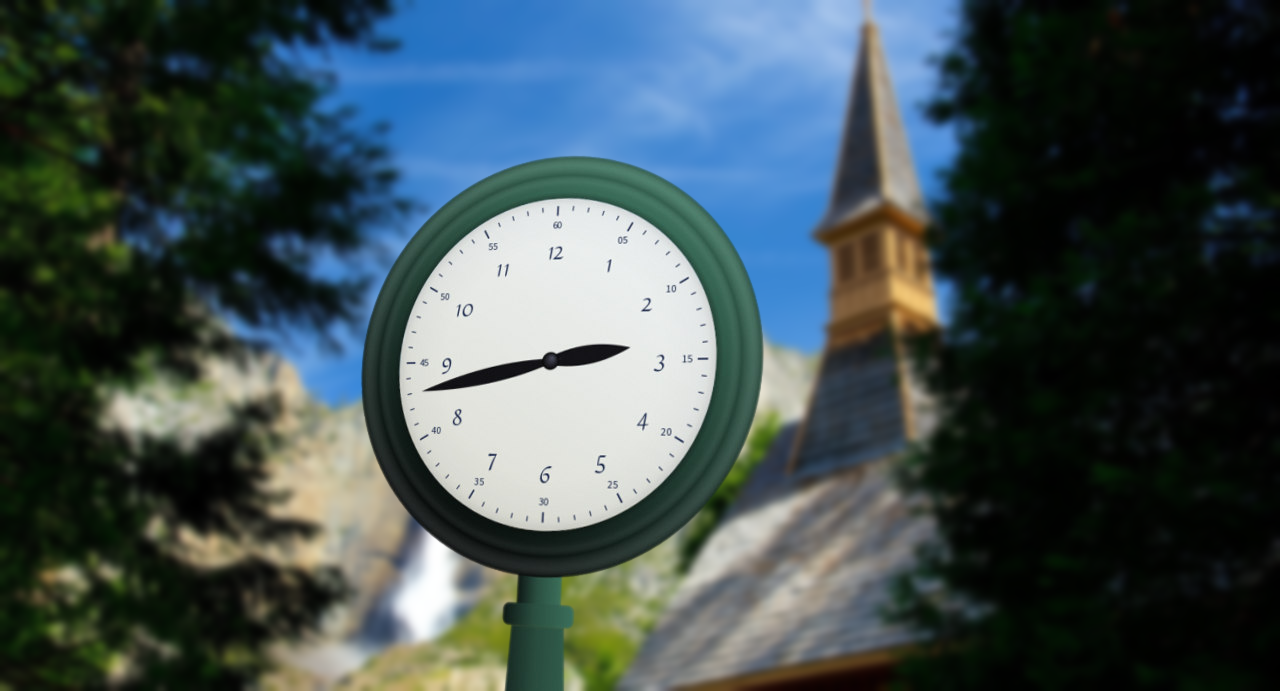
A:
2 h 43 min
